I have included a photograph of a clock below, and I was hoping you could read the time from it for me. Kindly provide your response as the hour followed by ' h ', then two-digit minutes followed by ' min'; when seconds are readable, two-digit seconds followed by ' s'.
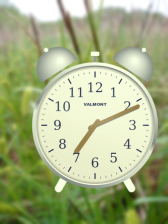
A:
7 h 11 min
